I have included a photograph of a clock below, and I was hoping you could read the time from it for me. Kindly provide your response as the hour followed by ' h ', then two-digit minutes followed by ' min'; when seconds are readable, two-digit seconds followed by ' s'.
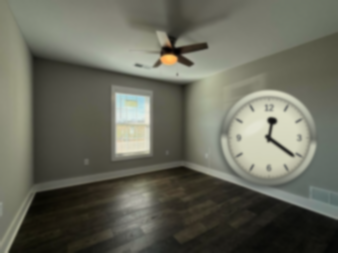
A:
12 h 21 min
